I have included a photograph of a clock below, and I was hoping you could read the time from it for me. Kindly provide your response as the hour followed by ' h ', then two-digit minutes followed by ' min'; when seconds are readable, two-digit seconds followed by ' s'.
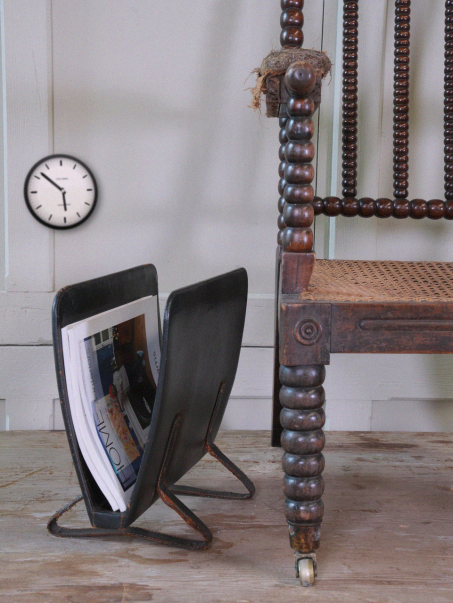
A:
5 h 52 min
